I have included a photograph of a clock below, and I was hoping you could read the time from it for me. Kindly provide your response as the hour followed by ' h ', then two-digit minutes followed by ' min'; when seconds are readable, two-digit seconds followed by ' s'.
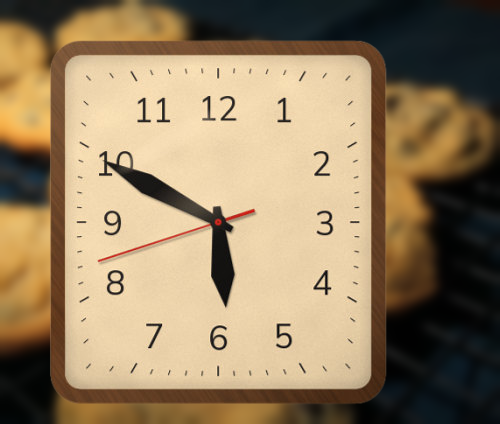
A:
5 h 49 min 42 s
